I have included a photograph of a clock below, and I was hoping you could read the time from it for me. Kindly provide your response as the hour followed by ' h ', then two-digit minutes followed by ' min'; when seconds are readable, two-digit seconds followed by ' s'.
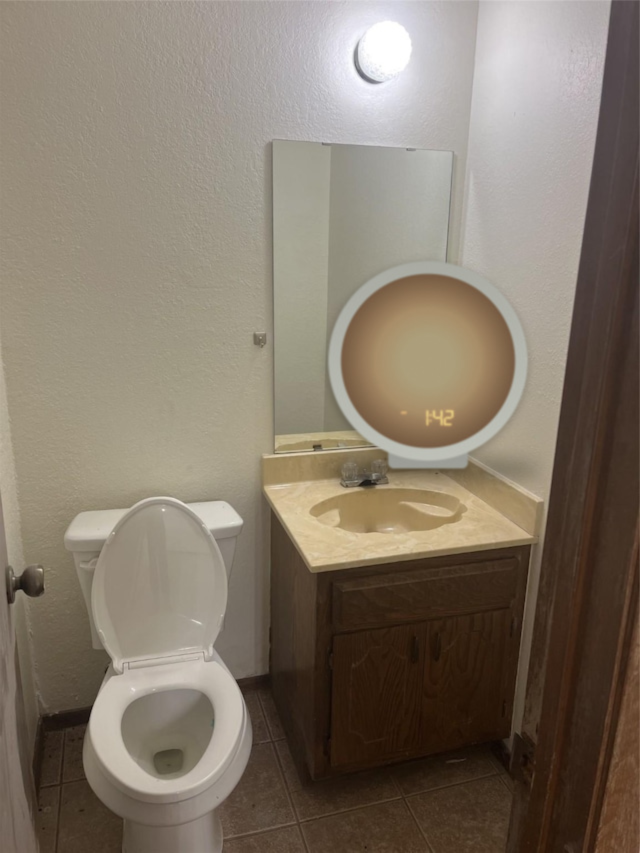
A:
1 h 42 min
